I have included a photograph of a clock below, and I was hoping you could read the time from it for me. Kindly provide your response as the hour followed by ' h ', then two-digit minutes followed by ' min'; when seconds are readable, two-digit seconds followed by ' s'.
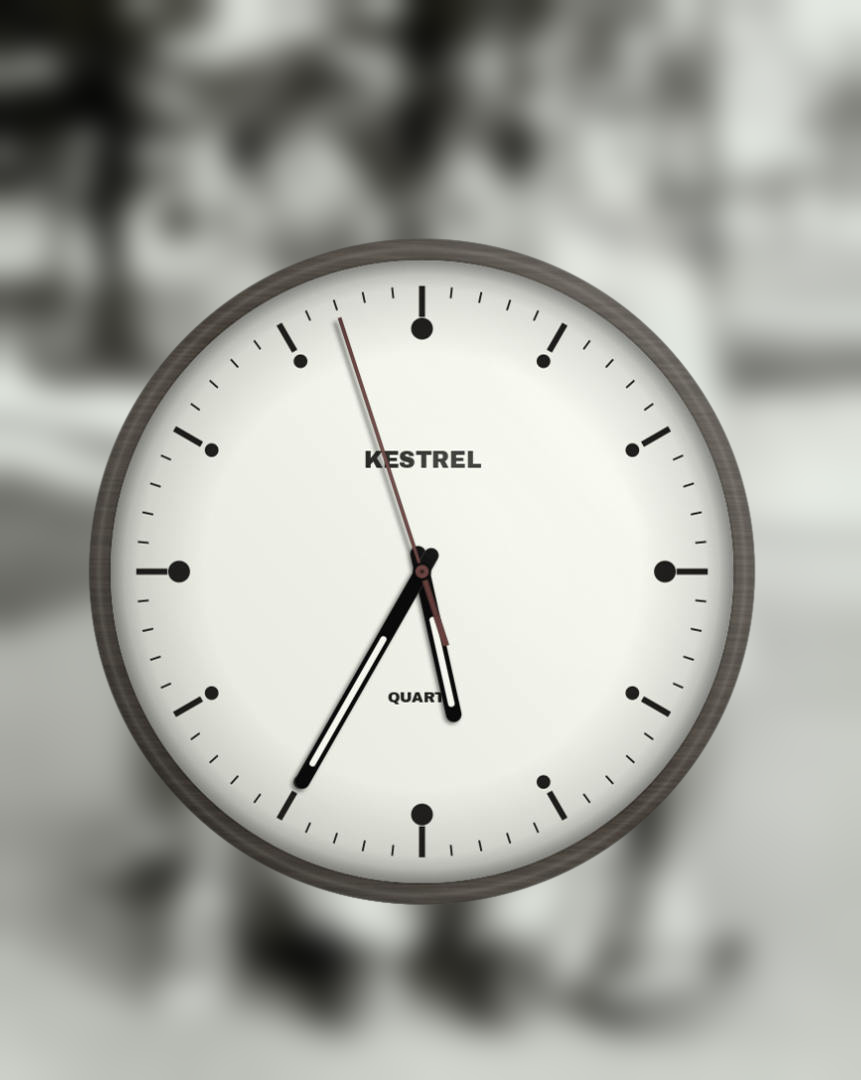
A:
5 h 34 min 57 s
